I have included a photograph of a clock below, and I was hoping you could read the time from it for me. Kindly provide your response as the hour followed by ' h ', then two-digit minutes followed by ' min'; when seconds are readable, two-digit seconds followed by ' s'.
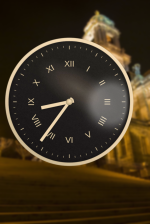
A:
8 h 36 min
